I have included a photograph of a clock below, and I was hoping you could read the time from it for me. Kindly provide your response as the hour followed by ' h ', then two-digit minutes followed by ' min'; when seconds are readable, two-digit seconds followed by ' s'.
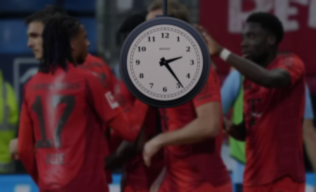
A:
2 h 24 min
